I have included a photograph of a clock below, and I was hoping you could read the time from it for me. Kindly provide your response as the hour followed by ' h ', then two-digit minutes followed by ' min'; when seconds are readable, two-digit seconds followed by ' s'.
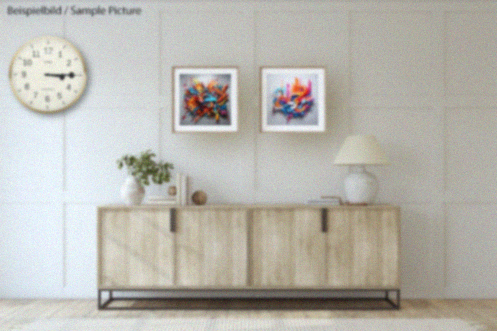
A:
3 h 15 min
